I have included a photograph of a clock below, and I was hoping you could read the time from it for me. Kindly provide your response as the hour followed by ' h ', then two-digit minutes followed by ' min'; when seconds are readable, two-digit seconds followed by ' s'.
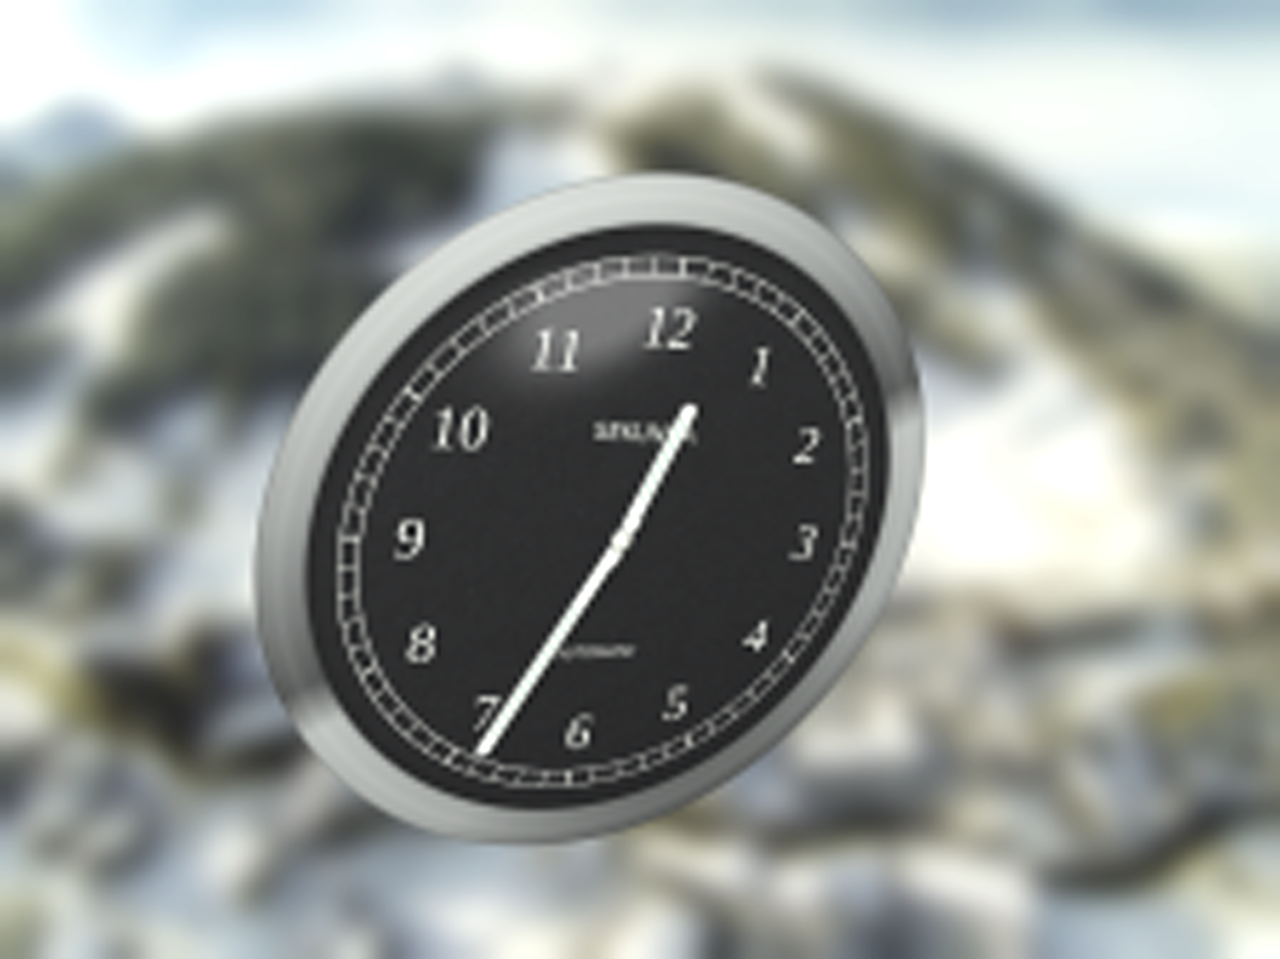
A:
12 h 34 min
